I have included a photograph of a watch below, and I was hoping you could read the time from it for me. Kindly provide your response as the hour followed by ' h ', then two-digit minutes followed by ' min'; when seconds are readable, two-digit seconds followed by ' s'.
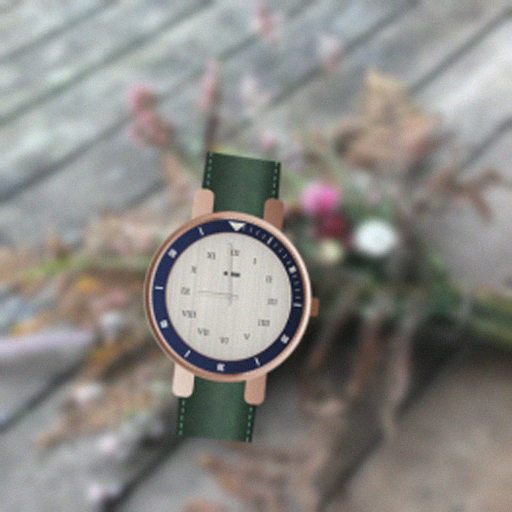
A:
8 h 59 min
